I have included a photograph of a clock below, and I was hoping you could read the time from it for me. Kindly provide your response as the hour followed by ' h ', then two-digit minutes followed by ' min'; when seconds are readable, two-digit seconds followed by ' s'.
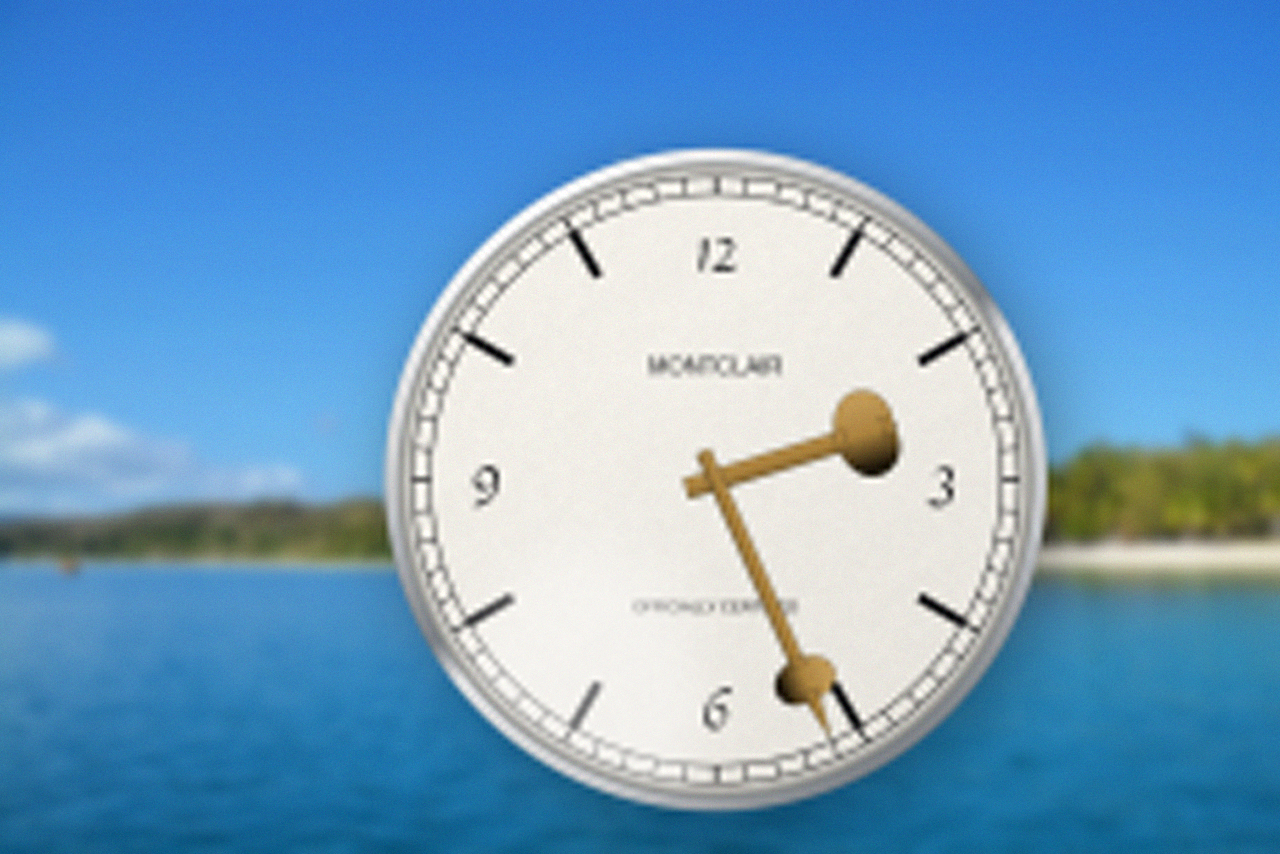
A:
2 h 26 min
